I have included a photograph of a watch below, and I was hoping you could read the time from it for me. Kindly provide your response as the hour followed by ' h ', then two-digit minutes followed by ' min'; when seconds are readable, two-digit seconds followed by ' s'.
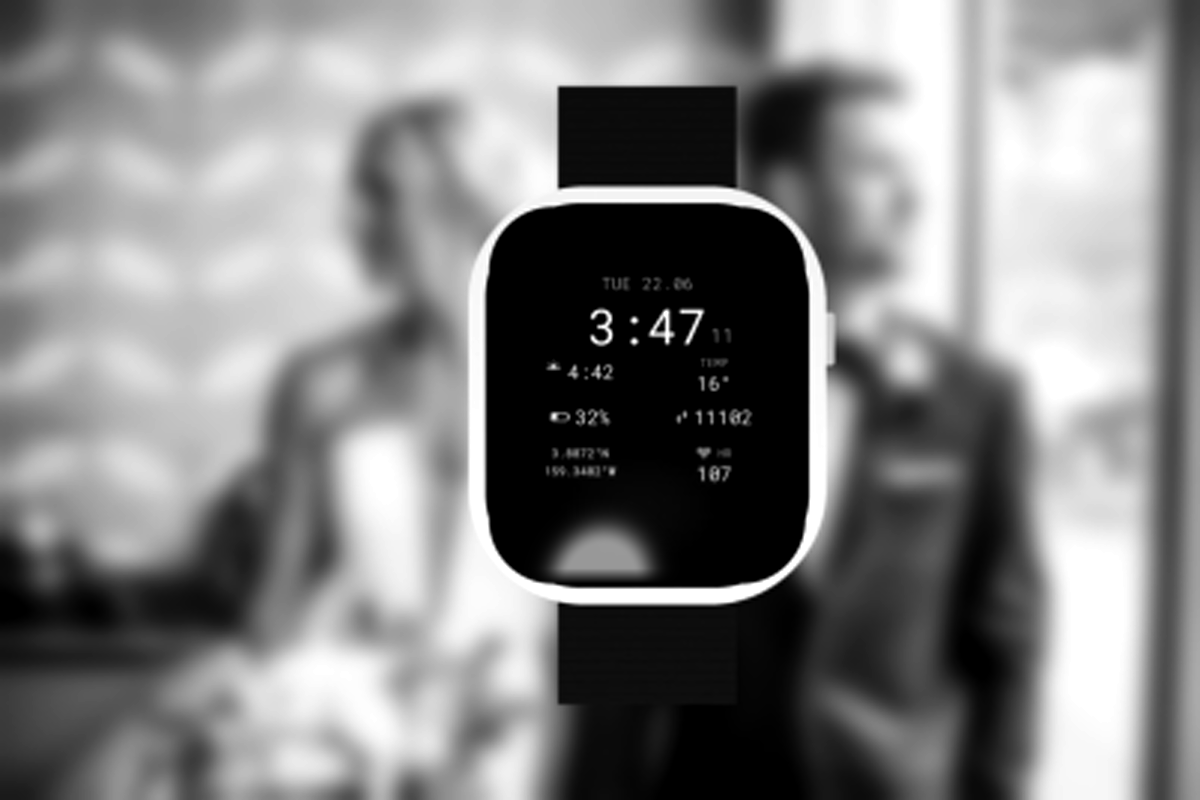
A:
3 h 47 min
